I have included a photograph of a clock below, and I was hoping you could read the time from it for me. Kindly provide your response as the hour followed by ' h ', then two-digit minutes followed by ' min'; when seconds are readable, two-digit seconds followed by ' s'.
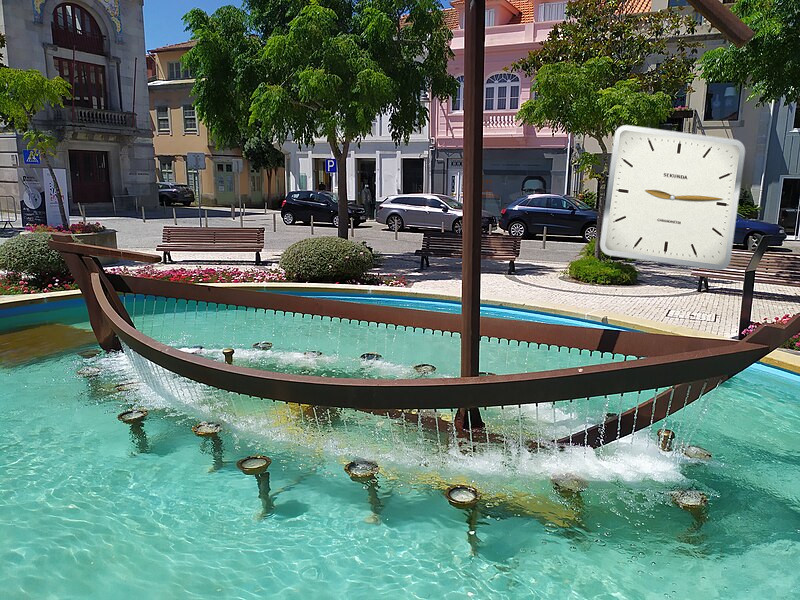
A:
9 h 14 min
